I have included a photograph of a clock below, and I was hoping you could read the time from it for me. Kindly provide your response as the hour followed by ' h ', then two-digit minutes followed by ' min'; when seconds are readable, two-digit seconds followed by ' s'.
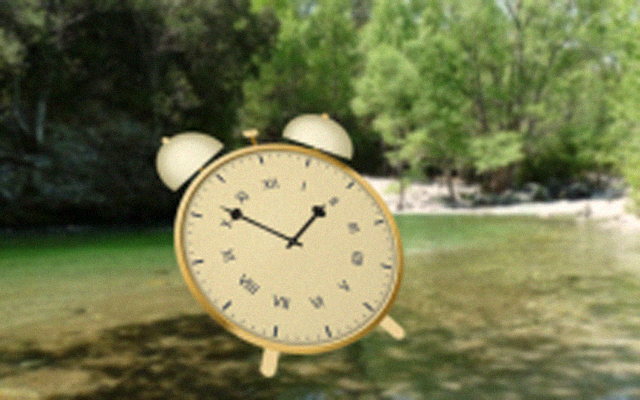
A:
1 h 52 min
